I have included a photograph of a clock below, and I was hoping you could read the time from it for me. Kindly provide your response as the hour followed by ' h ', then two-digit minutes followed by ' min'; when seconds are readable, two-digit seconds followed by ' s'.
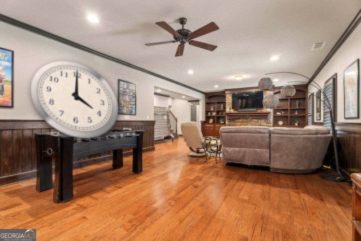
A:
4 h 00 min
